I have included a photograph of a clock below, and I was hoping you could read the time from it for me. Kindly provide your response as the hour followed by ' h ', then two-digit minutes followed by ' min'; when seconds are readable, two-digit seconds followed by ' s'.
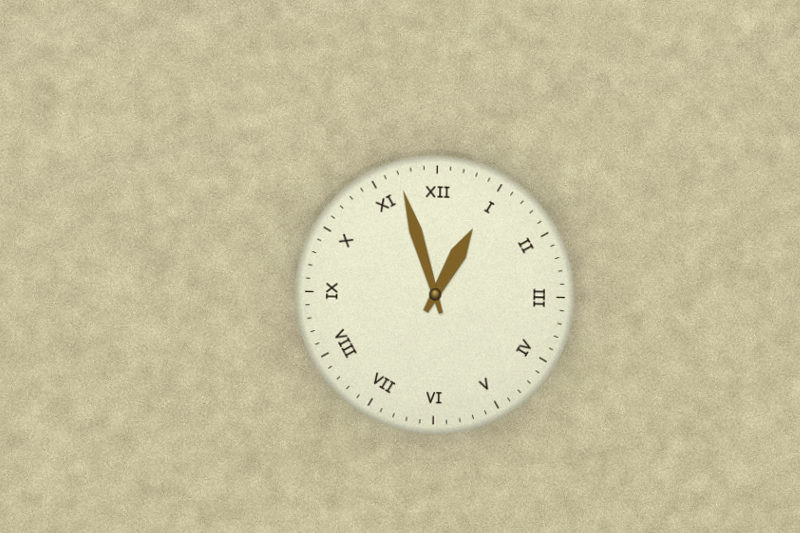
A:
12 h 57 min
